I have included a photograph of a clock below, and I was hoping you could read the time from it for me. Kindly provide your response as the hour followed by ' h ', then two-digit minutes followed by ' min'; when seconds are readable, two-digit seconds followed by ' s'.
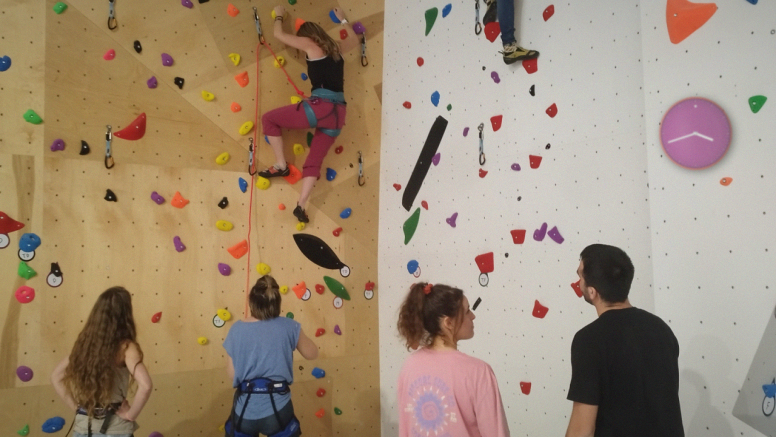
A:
3 h 42 min
